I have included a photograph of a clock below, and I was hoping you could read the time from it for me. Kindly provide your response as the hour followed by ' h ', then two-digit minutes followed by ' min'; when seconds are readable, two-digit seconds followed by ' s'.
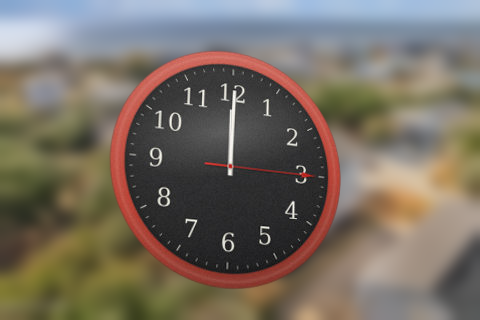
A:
12 h 00 min 15 s
